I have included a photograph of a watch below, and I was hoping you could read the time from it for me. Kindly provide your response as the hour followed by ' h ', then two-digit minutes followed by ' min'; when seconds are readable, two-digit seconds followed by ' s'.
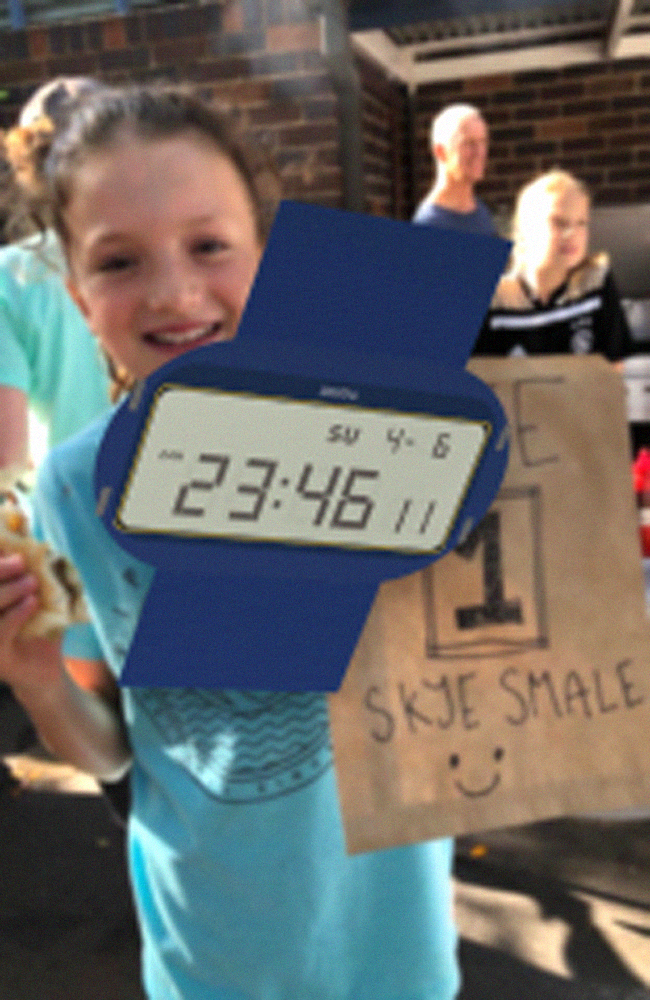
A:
23 h 46 min 11 s
